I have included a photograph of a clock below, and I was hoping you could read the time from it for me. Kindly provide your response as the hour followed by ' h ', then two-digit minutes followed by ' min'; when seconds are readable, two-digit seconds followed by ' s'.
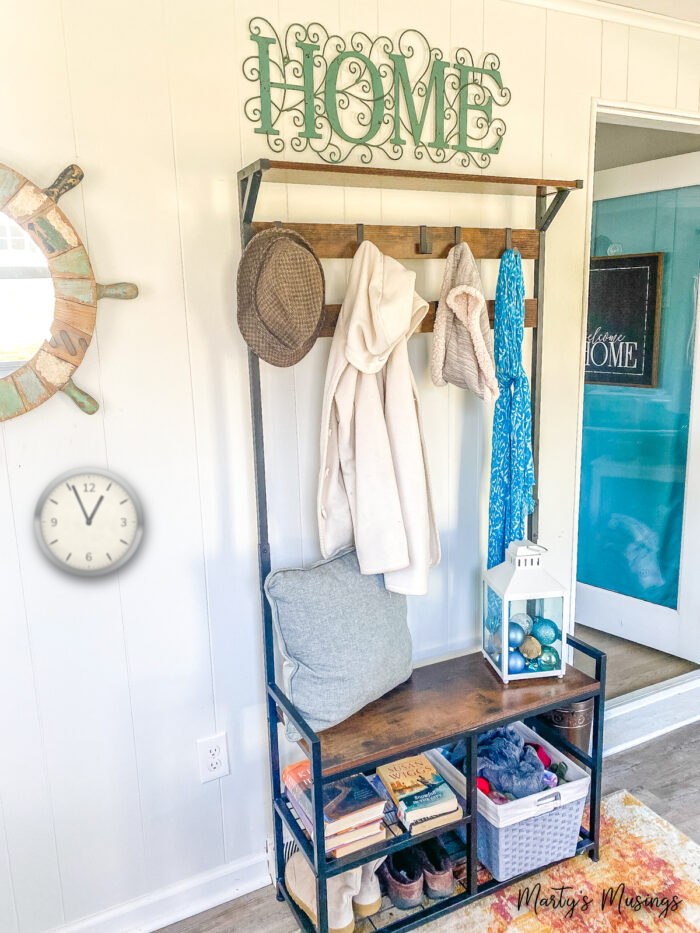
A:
12 h 56 min
